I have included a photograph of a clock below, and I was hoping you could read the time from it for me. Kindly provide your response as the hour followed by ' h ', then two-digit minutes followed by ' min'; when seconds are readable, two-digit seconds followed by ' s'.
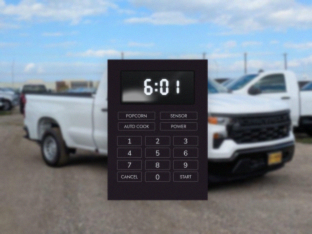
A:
6 h 01 min
